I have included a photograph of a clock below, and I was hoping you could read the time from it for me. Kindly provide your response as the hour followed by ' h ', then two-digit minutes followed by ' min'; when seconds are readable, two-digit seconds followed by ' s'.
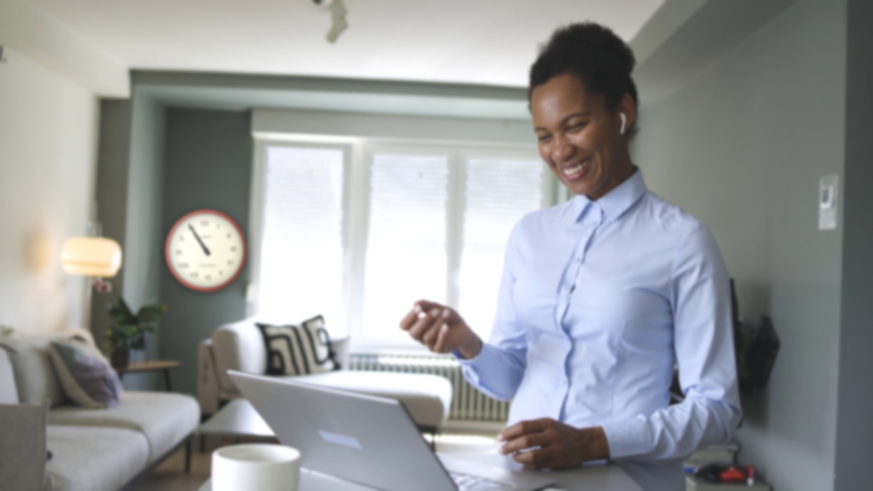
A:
10 h 55 min
